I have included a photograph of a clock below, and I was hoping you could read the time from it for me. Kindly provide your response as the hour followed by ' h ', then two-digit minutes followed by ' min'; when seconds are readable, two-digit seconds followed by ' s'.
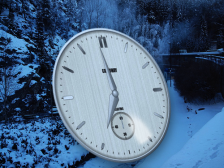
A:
6 h 59 min
